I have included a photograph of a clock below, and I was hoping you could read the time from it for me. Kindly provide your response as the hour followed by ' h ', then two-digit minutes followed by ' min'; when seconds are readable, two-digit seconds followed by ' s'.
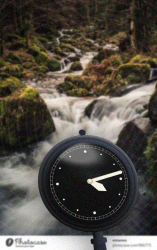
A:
4 h 13 min
